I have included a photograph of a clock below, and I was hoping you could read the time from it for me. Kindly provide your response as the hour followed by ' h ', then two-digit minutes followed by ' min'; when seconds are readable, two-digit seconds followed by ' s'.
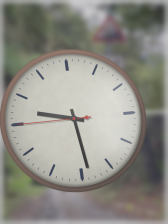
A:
9 h 28 min 45 s
